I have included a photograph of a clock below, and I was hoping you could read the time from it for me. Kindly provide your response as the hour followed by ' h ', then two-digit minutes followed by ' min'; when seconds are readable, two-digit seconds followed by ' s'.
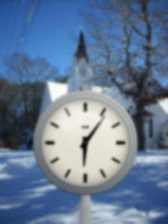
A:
6 h 06 min
